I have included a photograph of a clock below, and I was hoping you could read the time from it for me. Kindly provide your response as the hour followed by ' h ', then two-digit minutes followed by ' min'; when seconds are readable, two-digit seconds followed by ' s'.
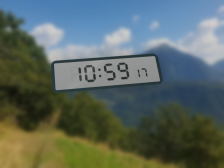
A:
10 h 59 min 17 s
